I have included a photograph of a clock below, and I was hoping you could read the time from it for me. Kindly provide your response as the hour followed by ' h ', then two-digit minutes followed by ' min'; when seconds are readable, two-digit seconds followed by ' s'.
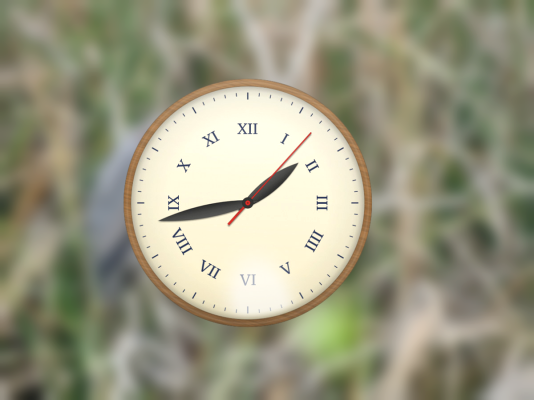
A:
1 h 43 min 07 s
